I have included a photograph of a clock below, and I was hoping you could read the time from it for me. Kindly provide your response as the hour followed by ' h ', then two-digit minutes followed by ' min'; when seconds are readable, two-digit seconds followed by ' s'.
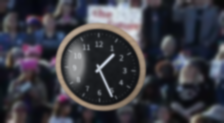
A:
1 h 26 min
